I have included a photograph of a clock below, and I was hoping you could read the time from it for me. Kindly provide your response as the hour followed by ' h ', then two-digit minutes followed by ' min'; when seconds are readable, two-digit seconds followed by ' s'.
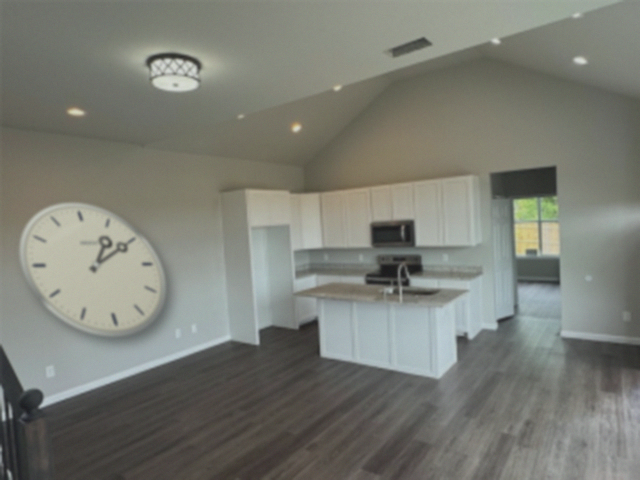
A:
1 h 10 min
